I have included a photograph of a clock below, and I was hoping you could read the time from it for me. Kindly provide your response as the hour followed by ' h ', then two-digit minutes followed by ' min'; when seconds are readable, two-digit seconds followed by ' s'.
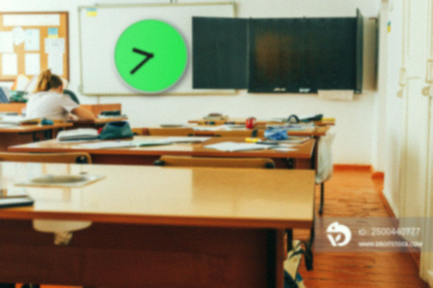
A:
9 h 38 min
